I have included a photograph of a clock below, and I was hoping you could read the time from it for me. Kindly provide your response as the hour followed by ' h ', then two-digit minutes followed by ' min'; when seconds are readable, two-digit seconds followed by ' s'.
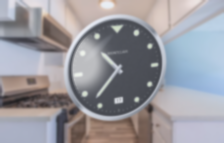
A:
10 h 37 min
